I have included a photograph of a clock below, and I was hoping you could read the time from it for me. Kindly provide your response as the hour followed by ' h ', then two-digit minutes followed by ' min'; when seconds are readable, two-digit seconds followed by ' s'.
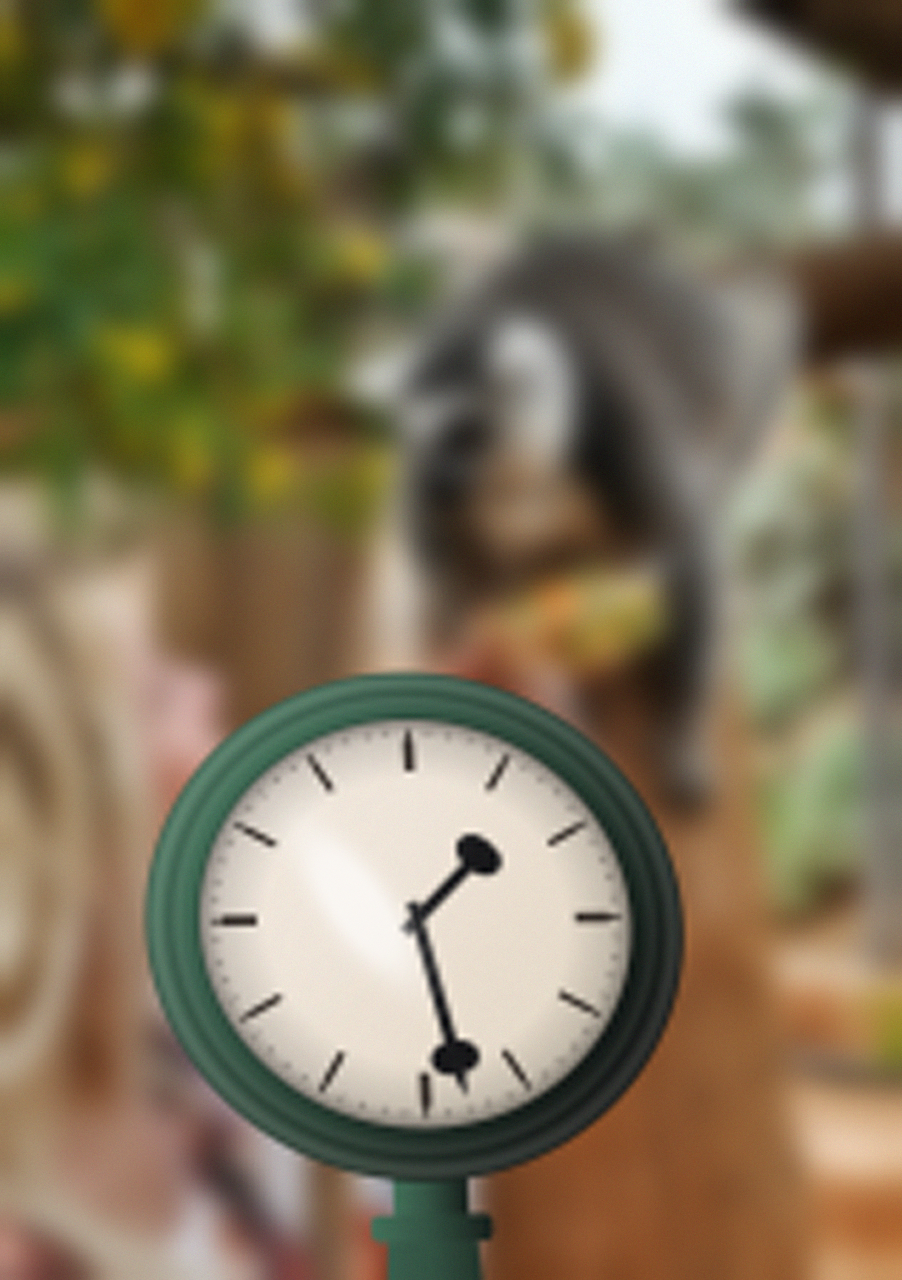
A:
1 h 28 min
